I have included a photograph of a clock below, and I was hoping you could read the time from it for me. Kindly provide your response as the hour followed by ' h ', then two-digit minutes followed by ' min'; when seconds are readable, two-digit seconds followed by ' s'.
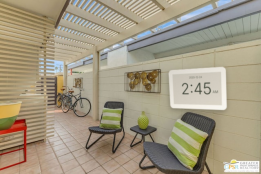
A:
2 h 45 min
